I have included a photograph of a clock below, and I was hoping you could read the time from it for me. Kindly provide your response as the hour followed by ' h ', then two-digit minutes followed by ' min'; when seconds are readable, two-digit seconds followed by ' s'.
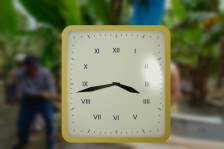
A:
3 h 43 min
